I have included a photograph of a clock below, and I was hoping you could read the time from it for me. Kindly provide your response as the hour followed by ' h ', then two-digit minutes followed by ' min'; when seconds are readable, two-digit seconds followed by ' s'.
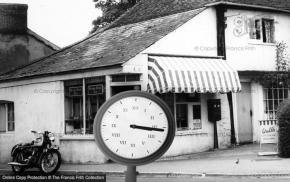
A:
3 h 16 min
